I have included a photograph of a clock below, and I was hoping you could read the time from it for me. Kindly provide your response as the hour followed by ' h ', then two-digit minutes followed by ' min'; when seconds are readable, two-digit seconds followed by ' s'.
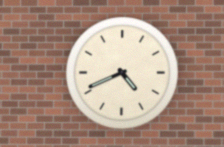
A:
4 h 41 min
